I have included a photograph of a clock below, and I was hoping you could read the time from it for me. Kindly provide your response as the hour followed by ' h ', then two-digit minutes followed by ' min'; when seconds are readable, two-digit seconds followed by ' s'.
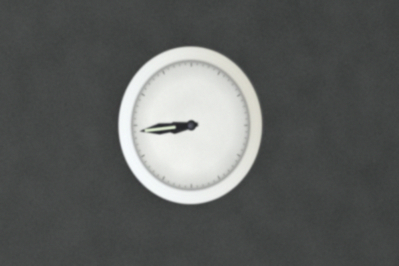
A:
8 h 44 min
